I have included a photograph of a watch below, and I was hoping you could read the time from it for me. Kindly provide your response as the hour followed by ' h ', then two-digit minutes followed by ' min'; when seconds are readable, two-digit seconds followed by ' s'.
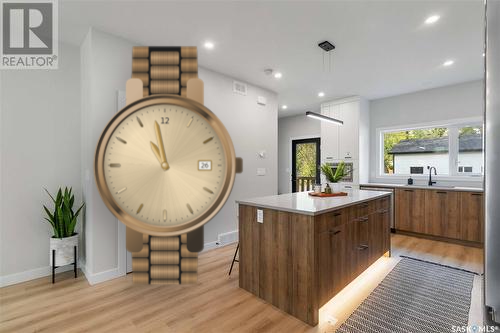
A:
10 h 58 min
